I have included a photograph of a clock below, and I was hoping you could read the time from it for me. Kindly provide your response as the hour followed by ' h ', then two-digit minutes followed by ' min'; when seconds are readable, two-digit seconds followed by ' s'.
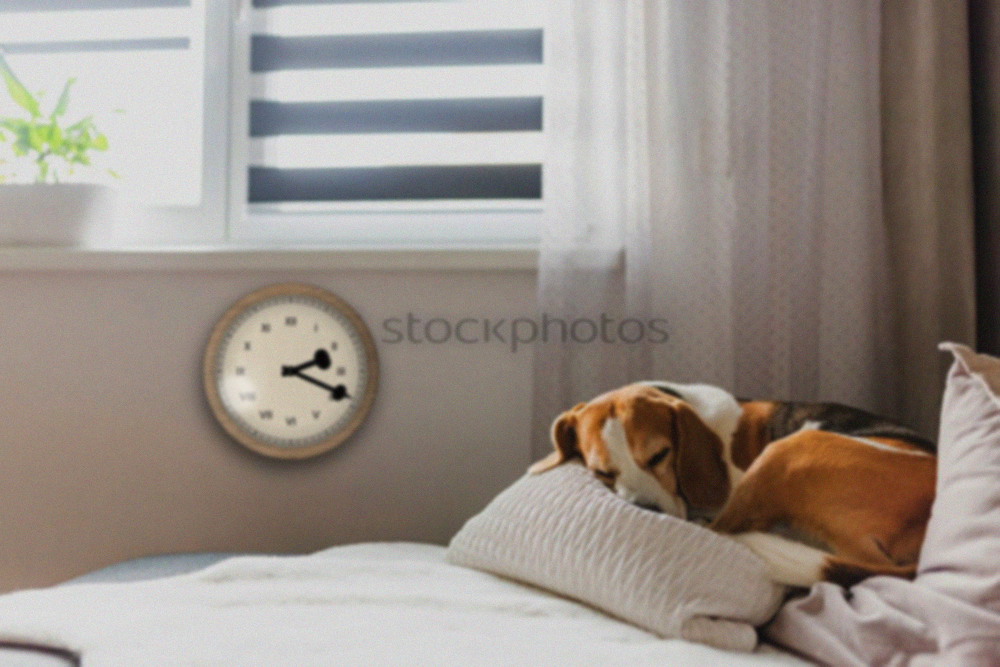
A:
2 h 19 min
